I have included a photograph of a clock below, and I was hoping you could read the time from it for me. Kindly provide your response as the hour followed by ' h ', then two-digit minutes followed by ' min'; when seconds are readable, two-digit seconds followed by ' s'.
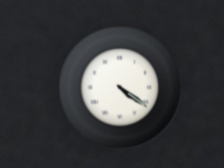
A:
4 h 21 min
